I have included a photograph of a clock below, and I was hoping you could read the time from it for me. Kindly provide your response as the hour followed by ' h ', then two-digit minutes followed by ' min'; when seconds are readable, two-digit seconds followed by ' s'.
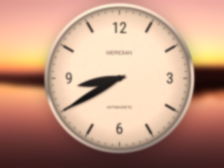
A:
8 h 40 min
